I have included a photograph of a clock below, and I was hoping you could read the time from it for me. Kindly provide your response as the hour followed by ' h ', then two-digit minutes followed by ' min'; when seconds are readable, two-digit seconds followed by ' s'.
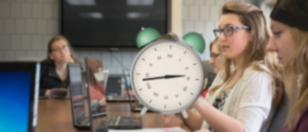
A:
2 h 43 min
